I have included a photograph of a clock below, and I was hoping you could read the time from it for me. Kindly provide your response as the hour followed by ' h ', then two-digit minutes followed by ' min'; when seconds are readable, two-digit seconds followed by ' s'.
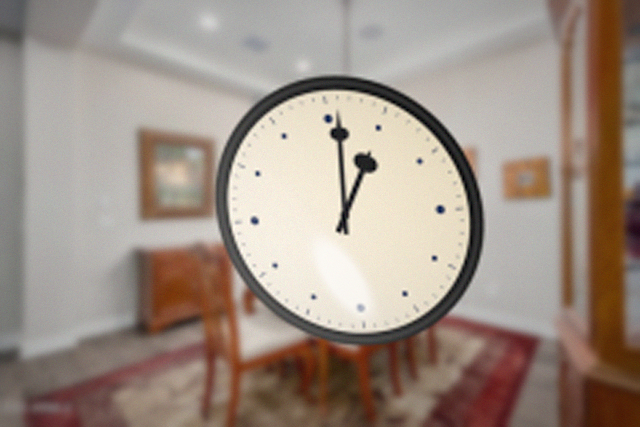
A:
1 h 01 min
